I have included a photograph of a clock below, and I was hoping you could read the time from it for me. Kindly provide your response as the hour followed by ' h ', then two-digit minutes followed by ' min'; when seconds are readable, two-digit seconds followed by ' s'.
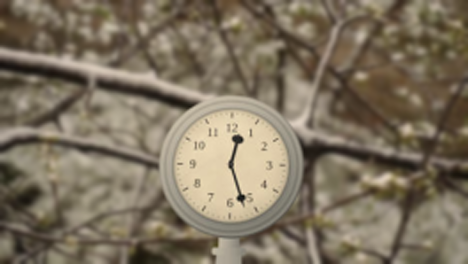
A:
12 h 27 min
